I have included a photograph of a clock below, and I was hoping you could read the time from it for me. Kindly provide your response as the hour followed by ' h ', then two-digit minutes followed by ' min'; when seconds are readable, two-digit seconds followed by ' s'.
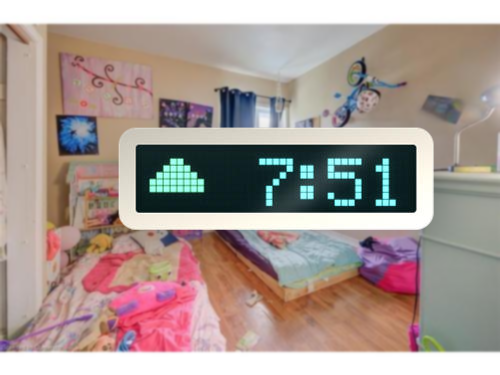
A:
7 h 51 min
